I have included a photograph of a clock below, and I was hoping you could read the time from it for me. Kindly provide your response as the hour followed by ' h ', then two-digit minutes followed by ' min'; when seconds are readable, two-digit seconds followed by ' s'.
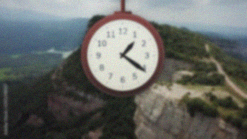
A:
1 h 21 min
